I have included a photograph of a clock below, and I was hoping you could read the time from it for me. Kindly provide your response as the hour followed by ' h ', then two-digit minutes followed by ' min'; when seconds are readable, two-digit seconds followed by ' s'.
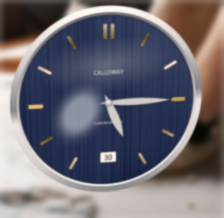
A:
5 h 15 min
